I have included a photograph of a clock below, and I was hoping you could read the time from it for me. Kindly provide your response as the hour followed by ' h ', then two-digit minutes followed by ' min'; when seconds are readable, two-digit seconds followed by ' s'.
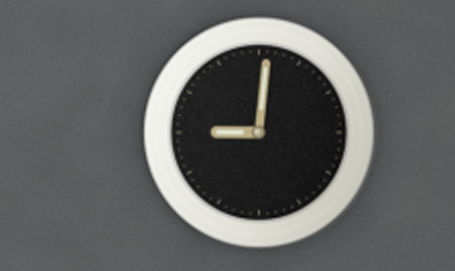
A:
9 h 01 min
